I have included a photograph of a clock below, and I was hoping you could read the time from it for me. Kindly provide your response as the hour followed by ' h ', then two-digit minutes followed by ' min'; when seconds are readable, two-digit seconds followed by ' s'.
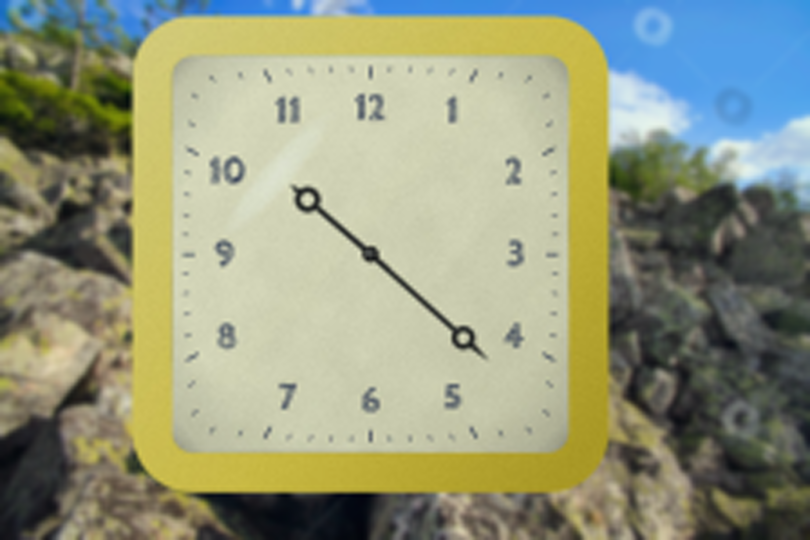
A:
10 h 22 min
